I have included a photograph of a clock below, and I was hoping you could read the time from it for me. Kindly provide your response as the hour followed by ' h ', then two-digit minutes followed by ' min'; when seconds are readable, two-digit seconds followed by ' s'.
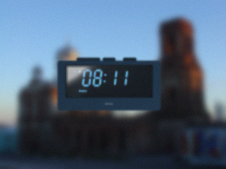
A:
8 h 11 min
